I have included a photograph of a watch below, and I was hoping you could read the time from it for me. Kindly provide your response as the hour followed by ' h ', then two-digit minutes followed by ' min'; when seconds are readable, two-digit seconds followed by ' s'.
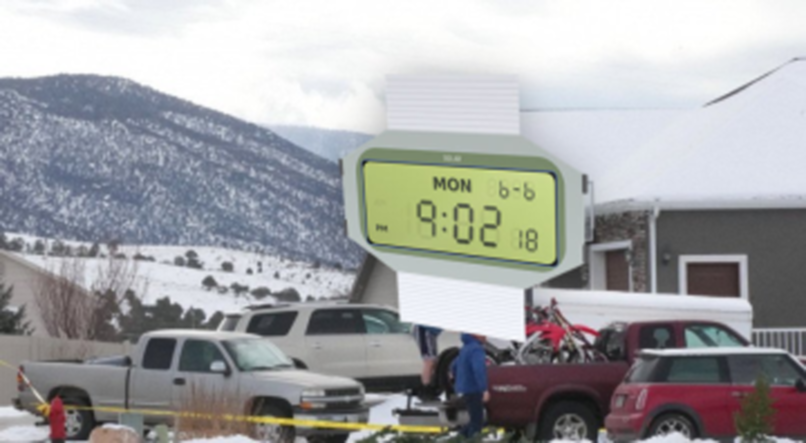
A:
9 h 02 min 18 s
